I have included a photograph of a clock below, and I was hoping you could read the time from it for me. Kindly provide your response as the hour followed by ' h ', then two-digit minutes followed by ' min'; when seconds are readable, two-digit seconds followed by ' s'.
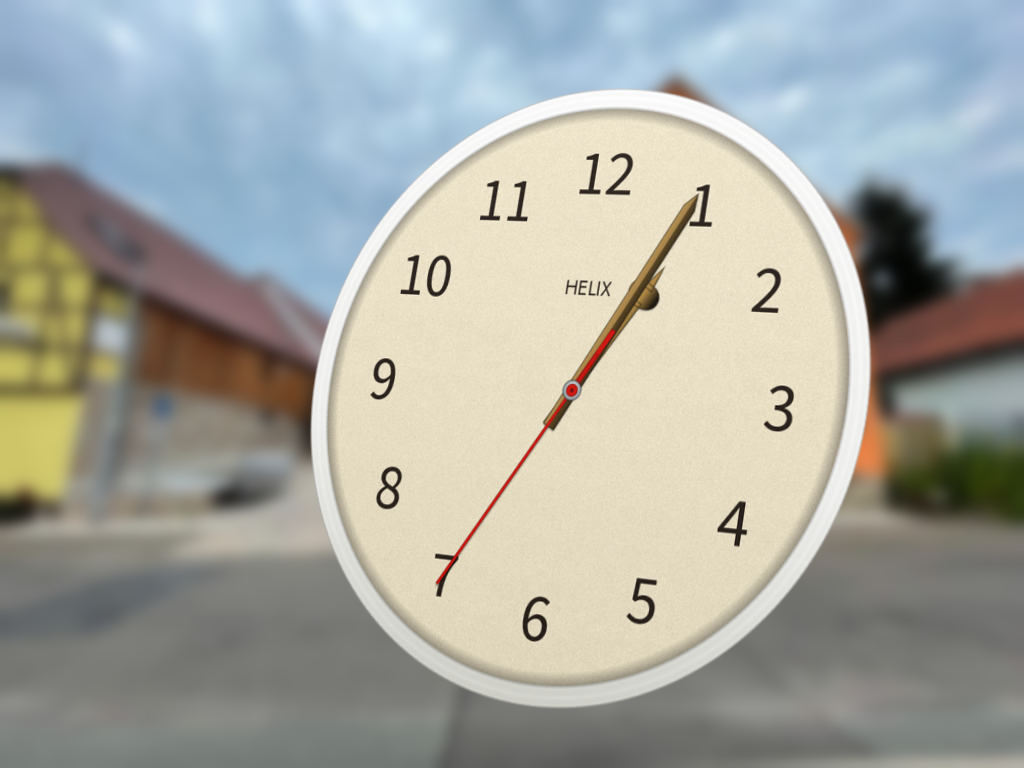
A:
1 h 04 min 35 s
